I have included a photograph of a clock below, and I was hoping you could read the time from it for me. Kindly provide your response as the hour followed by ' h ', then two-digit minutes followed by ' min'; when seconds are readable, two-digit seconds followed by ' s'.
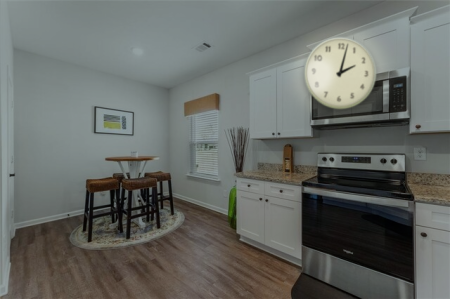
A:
2 h 02 min
